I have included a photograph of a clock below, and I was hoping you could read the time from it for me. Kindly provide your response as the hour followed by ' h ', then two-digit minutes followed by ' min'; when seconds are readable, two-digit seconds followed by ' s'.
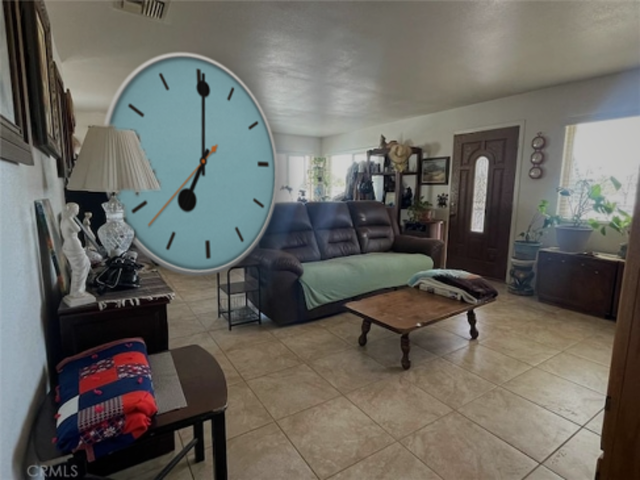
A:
7 h 00 min 38 s
